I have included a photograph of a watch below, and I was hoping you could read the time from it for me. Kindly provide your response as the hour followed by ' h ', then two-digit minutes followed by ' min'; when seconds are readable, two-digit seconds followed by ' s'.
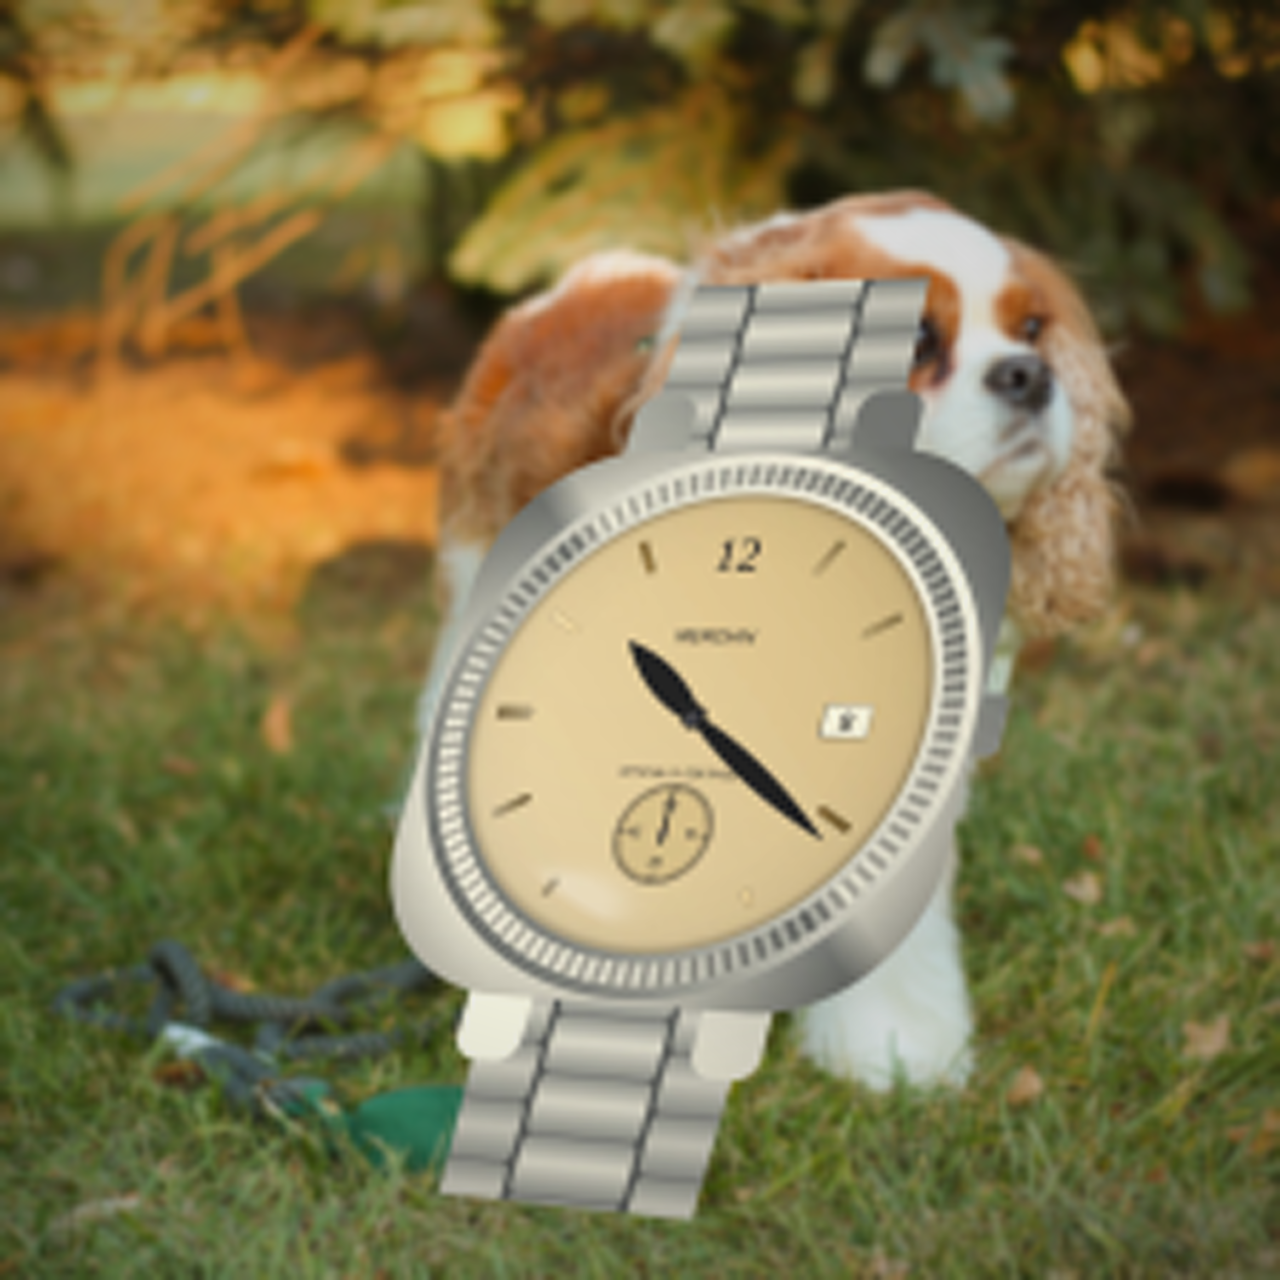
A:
10 h 21 min
